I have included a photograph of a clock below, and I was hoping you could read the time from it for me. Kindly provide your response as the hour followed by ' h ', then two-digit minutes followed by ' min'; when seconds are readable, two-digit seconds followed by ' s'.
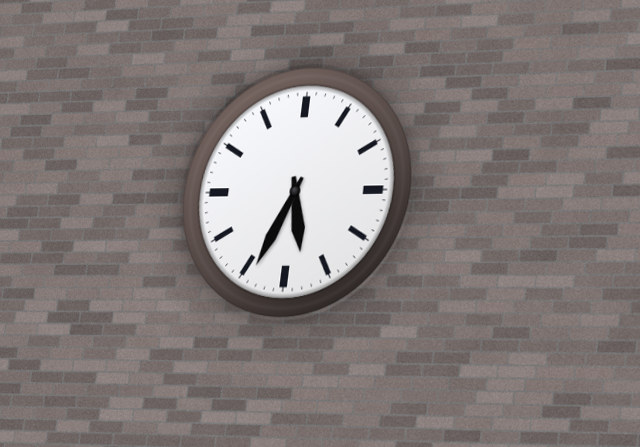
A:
5 h 34 min
